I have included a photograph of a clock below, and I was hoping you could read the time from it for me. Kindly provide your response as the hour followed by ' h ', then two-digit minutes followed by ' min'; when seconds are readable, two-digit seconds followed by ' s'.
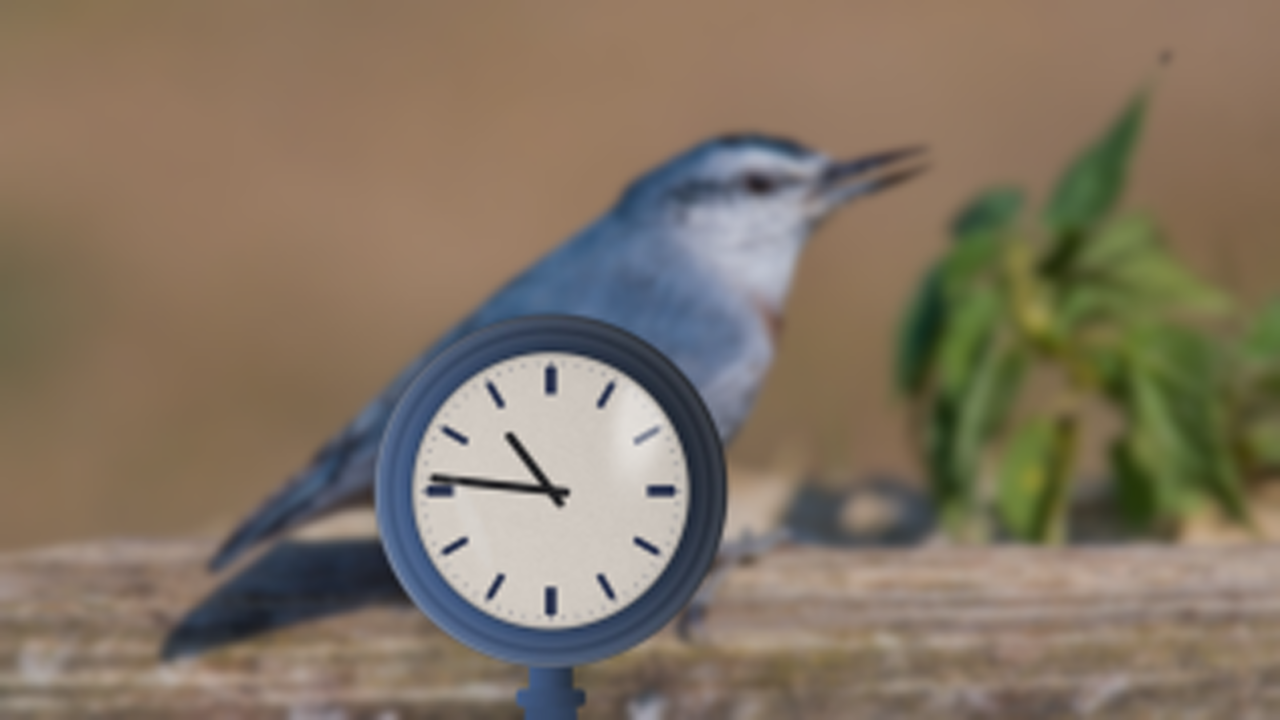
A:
10 h 46 min
